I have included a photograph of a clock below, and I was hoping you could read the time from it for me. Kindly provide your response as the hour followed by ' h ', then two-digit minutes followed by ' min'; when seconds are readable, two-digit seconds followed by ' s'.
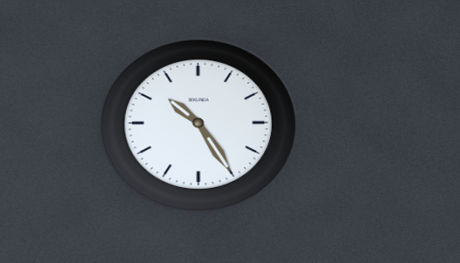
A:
10 h 25 min
